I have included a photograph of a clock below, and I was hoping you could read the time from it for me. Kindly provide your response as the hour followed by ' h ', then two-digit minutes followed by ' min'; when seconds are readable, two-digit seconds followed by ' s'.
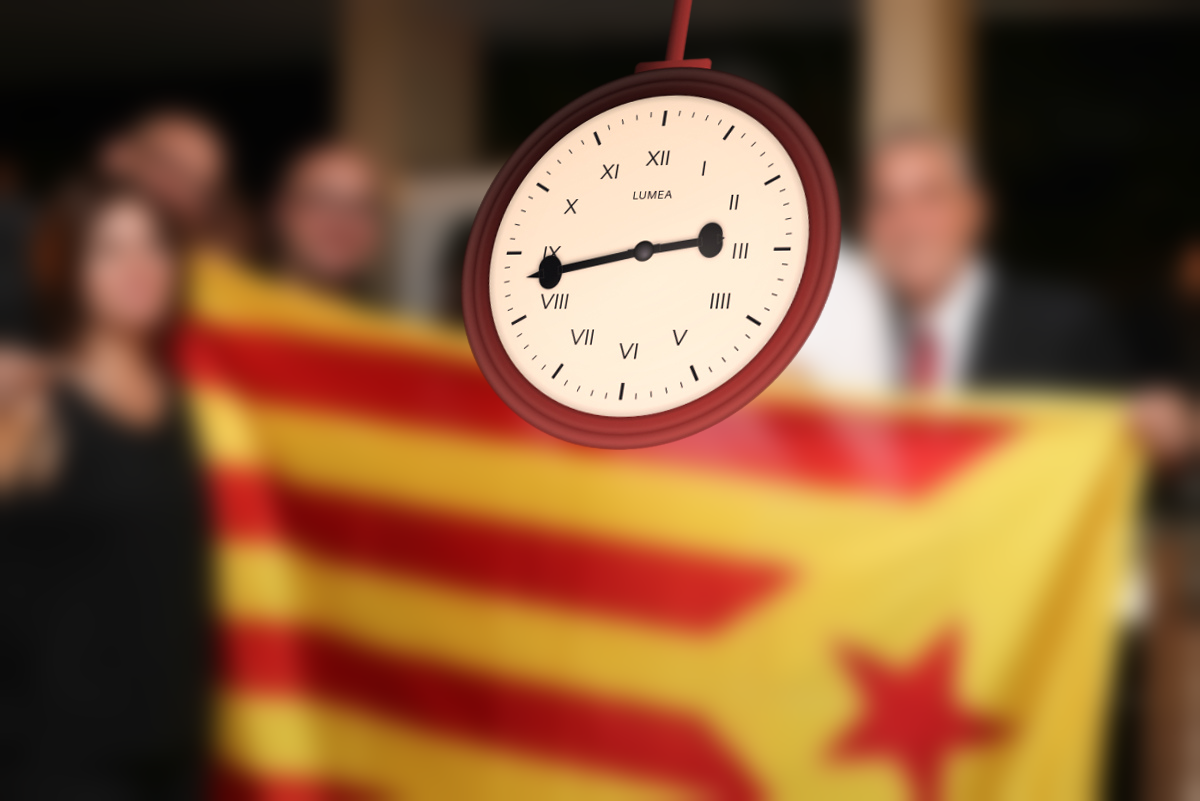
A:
2 h 43 min
